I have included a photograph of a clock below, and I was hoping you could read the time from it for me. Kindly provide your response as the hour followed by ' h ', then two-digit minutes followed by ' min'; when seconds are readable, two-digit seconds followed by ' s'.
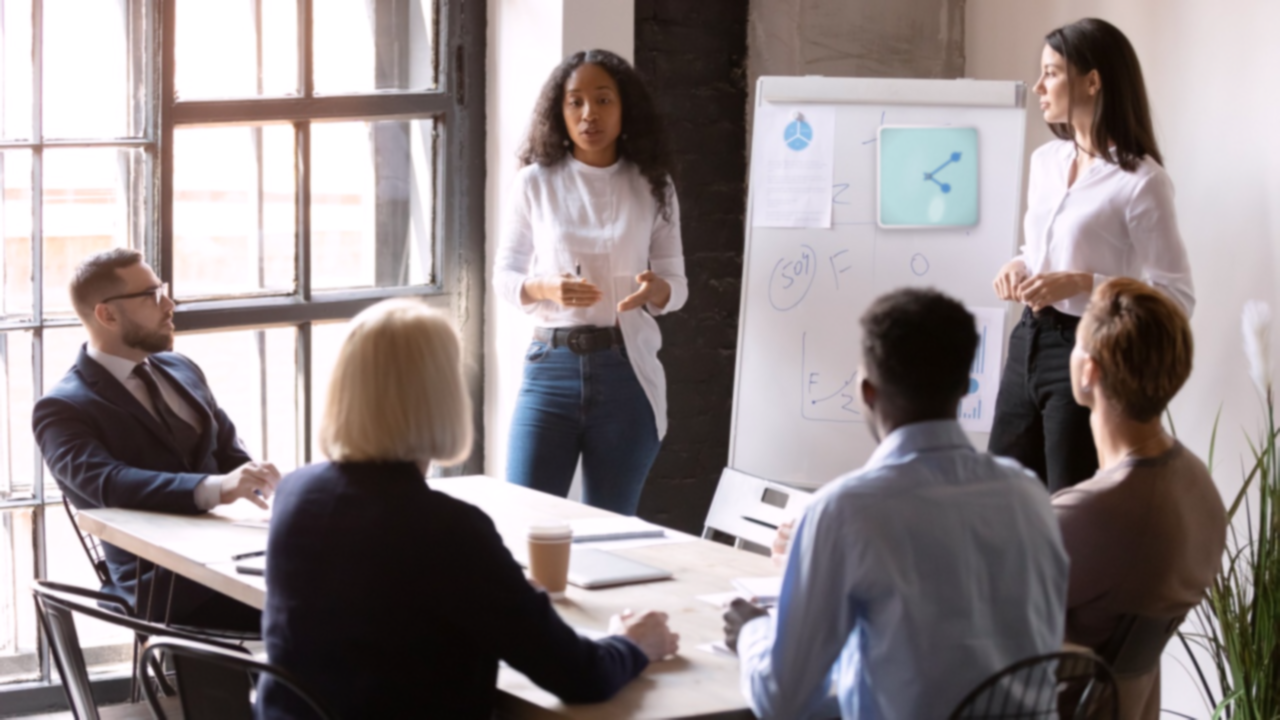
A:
4 h 09 min
